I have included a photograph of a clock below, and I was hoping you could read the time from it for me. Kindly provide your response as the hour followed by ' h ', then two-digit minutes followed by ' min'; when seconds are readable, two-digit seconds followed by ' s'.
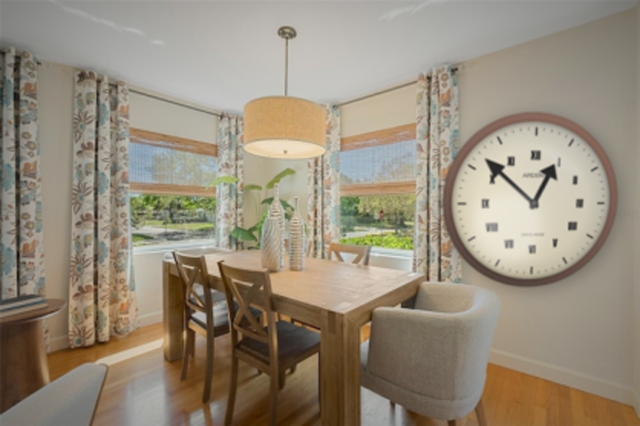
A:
12 h 52 min
